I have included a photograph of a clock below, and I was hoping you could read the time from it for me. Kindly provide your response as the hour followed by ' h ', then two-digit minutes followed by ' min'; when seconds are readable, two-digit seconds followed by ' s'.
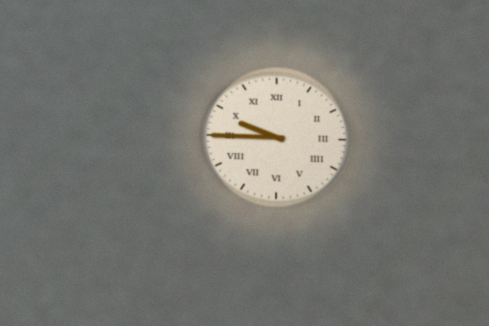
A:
9 h 45 min
